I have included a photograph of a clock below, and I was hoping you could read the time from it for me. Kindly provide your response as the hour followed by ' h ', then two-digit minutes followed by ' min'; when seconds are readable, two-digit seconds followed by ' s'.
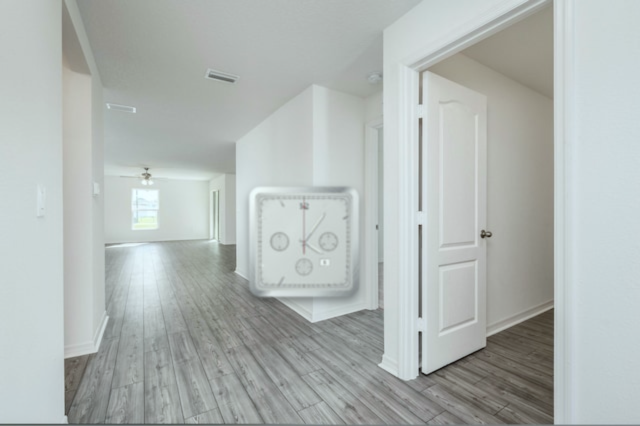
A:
4 h 06 min
